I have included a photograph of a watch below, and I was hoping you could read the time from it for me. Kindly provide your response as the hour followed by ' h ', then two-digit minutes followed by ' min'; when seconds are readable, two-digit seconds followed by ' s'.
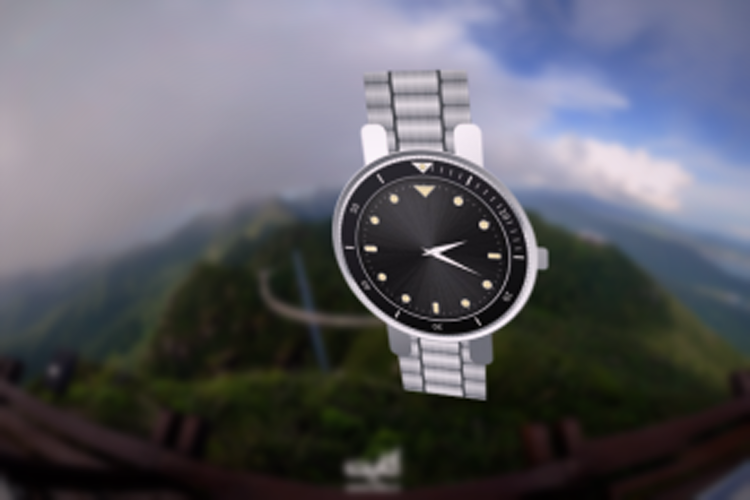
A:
2 h 19 min
